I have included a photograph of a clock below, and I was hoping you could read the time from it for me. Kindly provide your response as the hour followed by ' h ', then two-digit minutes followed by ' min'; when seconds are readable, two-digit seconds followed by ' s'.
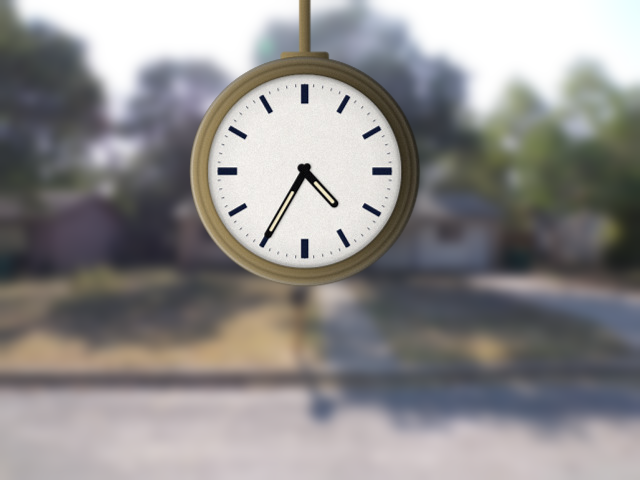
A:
4 h 35 min
